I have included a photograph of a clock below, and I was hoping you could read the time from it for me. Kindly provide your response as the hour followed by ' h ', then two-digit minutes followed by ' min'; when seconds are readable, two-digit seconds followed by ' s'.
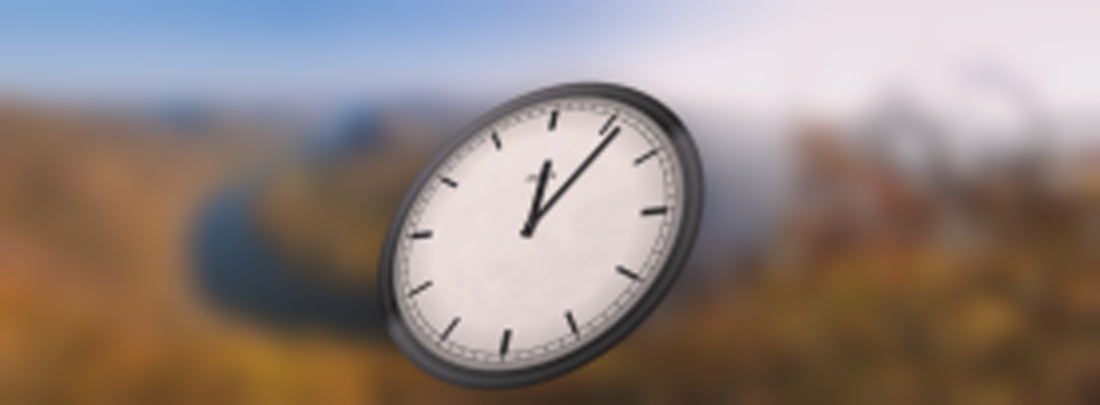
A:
12 h 06 min
